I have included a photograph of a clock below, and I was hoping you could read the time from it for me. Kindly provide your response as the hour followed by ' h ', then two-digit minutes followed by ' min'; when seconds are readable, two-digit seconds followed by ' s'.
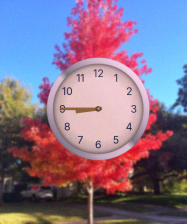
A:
8 h 45 min
